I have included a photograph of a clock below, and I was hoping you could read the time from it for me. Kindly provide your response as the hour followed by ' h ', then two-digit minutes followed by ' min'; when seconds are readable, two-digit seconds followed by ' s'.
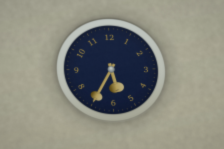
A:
5 h 35 min
